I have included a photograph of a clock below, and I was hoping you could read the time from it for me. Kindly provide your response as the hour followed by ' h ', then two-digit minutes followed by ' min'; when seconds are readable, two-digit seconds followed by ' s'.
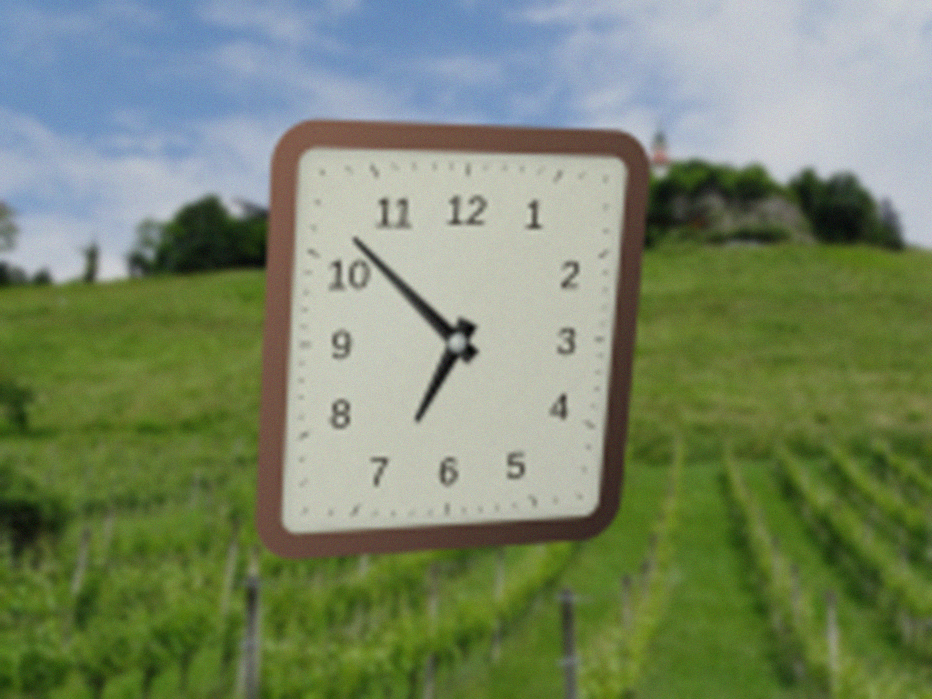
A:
6 h 52 min
